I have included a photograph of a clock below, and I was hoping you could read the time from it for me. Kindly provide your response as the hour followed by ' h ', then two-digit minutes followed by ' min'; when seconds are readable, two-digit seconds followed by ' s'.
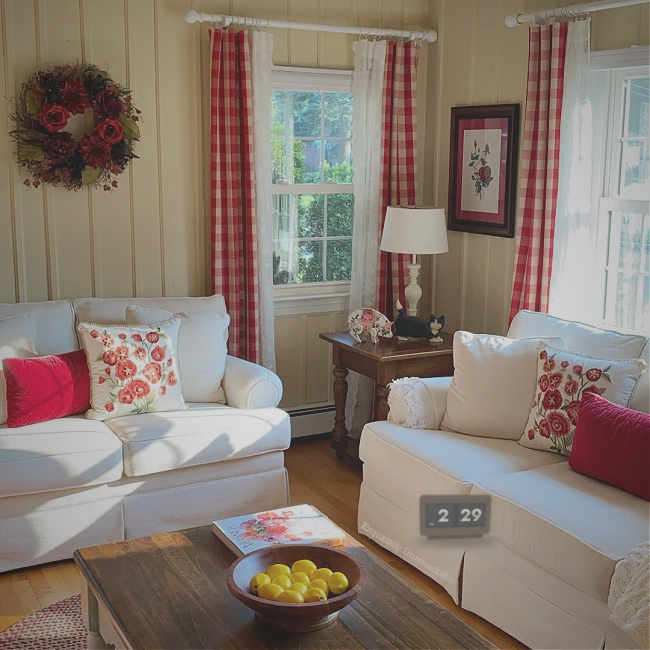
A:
2 h 29 min
